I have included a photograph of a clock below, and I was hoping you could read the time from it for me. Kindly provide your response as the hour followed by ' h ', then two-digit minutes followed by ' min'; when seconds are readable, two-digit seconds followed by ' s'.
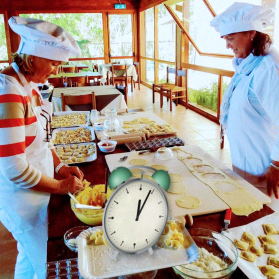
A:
12 h 04 min
